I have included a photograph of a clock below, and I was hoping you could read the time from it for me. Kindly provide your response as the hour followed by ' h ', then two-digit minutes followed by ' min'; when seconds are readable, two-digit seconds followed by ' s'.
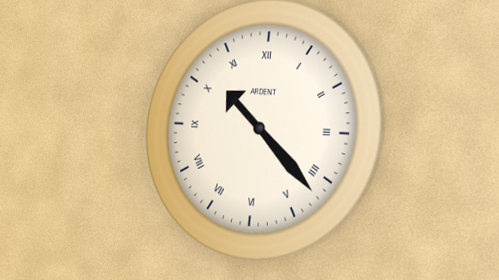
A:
10 h 22 min
